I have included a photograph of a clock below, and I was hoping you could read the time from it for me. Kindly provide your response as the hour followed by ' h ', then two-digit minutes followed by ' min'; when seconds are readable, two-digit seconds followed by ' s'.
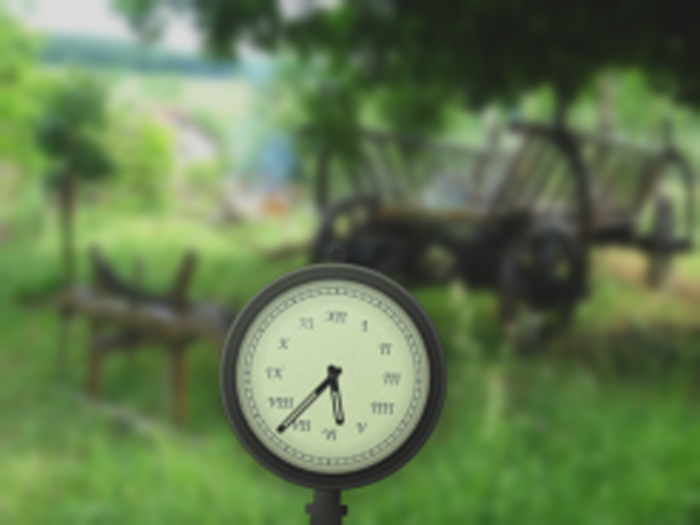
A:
5 h 37 min
